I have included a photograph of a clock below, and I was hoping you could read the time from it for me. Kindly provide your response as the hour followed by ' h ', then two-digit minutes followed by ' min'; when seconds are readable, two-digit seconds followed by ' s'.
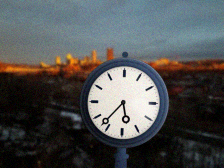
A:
5 h 37 min
